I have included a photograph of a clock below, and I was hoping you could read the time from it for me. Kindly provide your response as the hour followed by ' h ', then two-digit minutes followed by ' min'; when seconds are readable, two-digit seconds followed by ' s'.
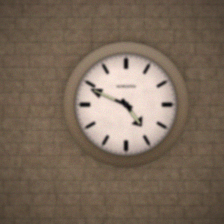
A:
4 h 49 min
